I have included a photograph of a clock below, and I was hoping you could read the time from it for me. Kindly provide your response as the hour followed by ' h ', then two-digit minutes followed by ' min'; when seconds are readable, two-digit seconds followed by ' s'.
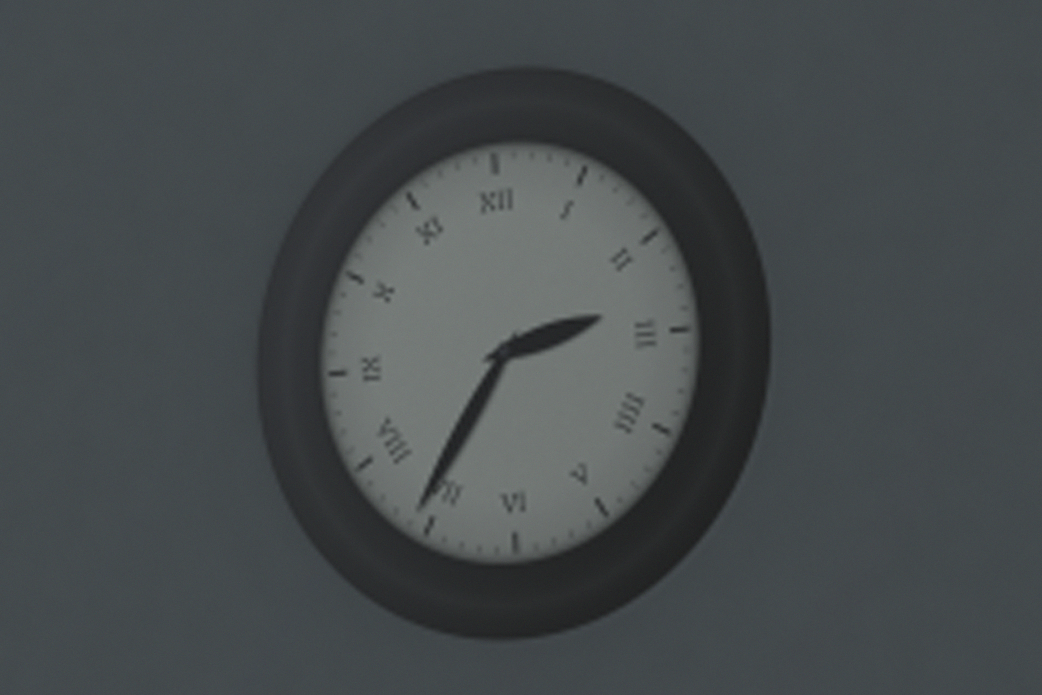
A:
2 h 36 min
